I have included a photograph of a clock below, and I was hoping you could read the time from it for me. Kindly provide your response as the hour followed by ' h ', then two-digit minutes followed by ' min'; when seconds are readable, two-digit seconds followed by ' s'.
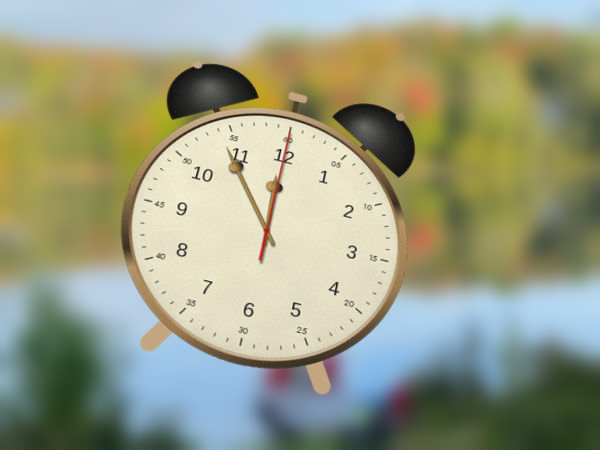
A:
11 h 54 min 00 s
